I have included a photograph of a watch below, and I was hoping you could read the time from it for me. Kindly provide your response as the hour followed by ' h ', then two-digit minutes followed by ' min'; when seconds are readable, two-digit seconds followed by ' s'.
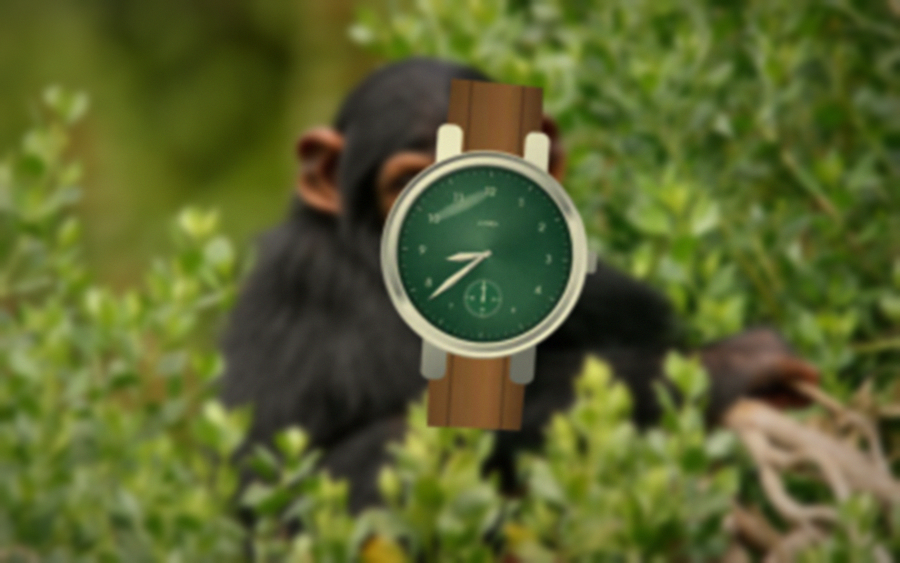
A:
8 h 38 min
